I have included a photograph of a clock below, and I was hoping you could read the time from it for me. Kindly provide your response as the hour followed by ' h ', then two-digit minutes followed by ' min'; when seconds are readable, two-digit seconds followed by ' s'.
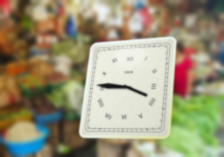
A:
3 h 46 min
